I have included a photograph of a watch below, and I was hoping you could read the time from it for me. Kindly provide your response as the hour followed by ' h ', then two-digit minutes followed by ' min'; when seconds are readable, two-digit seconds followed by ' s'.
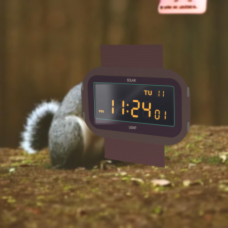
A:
11 h 24 min 01 s
